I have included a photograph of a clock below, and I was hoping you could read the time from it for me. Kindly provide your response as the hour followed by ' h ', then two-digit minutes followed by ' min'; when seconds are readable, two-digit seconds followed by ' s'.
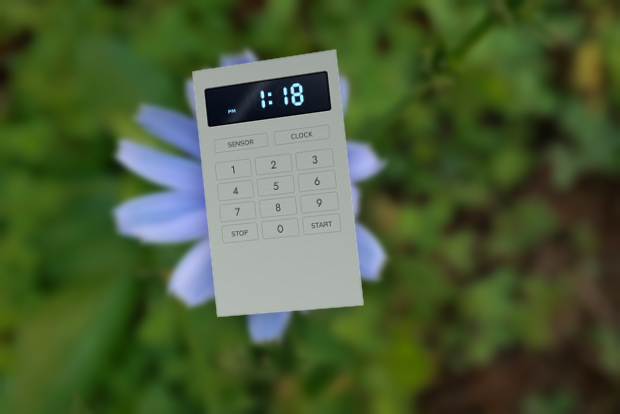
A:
1 h 18 min
